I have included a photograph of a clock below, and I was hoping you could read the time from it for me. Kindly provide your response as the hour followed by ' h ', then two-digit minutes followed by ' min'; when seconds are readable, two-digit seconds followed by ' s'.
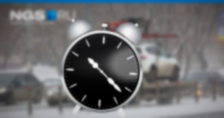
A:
10 h 22 min
